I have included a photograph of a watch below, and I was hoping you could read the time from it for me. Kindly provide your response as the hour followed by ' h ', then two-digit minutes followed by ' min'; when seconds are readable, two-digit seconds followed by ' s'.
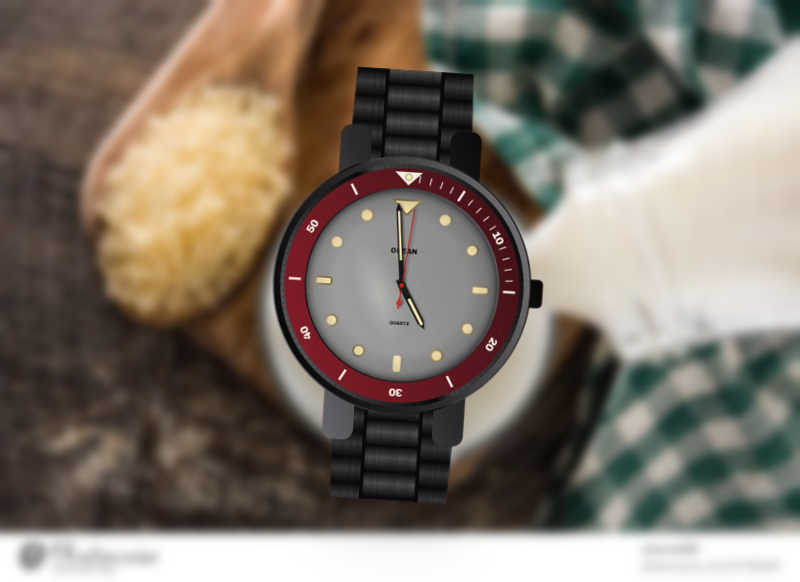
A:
4 h 59 min 01 s
